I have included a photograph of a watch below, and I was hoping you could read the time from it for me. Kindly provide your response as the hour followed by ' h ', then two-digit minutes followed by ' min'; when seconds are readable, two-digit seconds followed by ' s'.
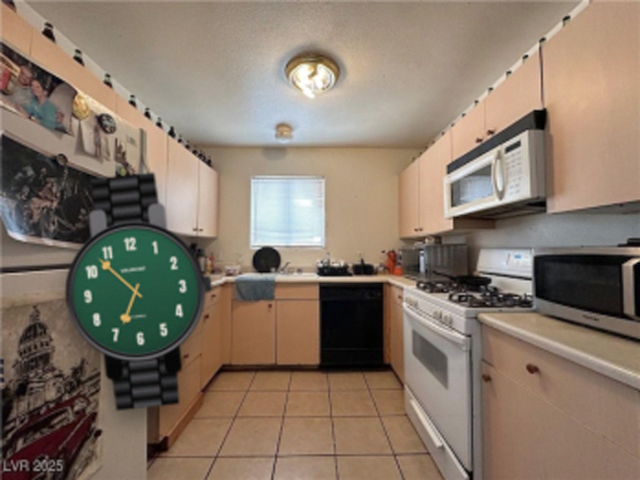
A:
6 h 53 min
